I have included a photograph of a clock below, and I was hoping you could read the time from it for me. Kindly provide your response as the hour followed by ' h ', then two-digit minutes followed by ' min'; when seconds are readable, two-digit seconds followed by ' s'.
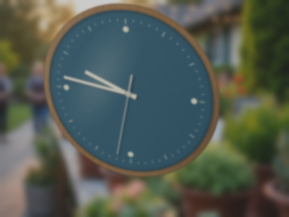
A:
9 h 46 min 32 s
